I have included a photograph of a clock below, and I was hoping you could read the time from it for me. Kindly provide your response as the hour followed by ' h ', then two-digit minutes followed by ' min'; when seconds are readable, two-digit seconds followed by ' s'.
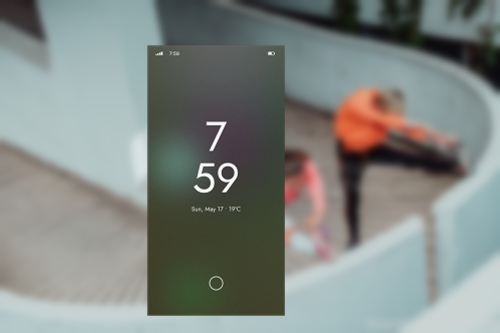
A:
7 h 59 min
